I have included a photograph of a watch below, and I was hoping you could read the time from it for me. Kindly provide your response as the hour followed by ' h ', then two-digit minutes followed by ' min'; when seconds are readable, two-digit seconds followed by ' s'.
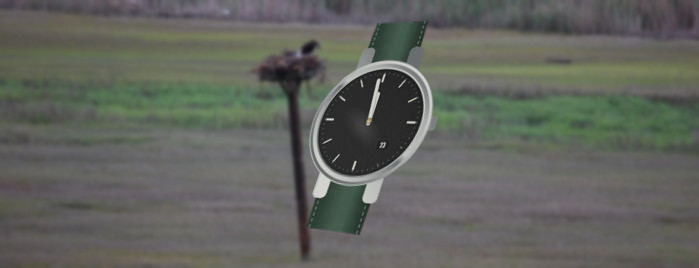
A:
11 h 59 min
